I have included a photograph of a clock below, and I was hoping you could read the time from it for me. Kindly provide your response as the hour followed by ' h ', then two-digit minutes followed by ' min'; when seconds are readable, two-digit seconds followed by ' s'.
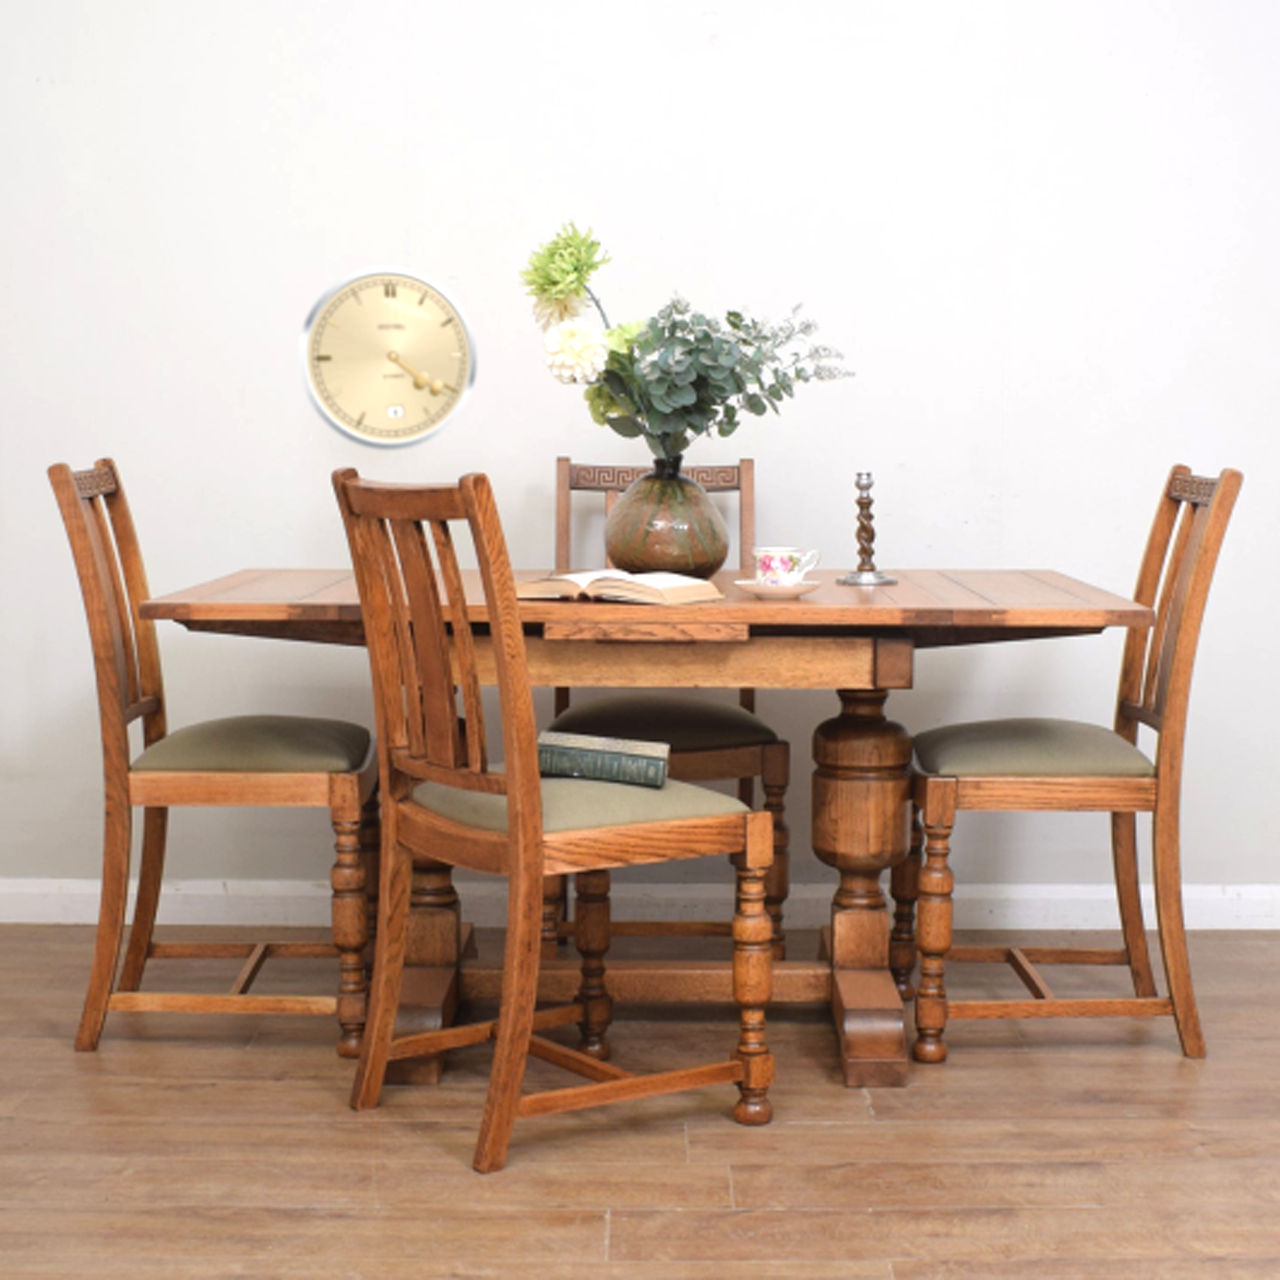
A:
4 h 21 min
